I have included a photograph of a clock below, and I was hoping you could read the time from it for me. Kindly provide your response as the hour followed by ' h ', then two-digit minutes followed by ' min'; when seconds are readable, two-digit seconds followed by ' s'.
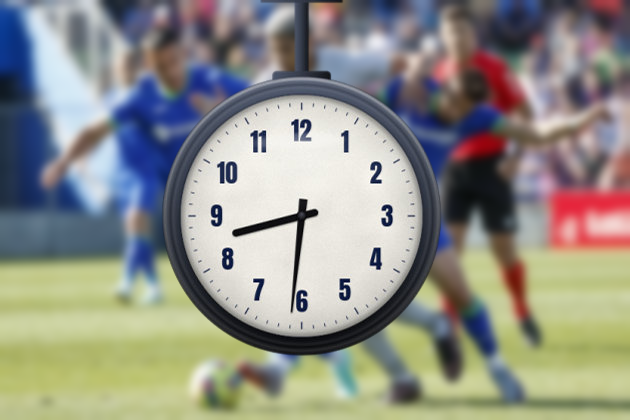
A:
8 h 31 min
